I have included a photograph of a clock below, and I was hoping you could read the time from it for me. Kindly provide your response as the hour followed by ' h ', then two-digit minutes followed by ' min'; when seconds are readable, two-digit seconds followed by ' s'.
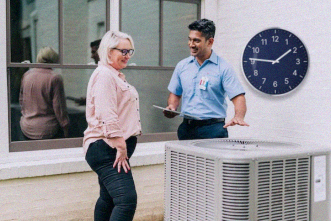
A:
1 h 46 min
